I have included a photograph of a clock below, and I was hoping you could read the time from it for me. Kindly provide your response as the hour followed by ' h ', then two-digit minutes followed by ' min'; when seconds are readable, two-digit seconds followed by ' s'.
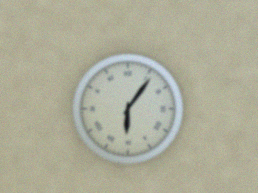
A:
6 h 06 min
